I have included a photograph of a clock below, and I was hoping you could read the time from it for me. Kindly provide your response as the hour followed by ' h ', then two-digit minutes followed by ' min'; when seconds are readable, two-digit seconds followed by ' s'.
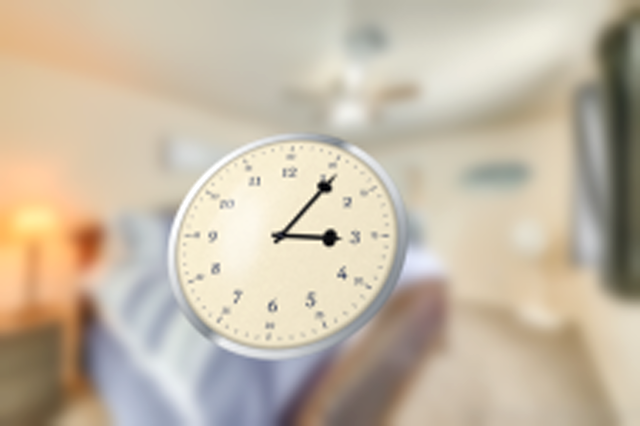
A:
3 h 06 min
